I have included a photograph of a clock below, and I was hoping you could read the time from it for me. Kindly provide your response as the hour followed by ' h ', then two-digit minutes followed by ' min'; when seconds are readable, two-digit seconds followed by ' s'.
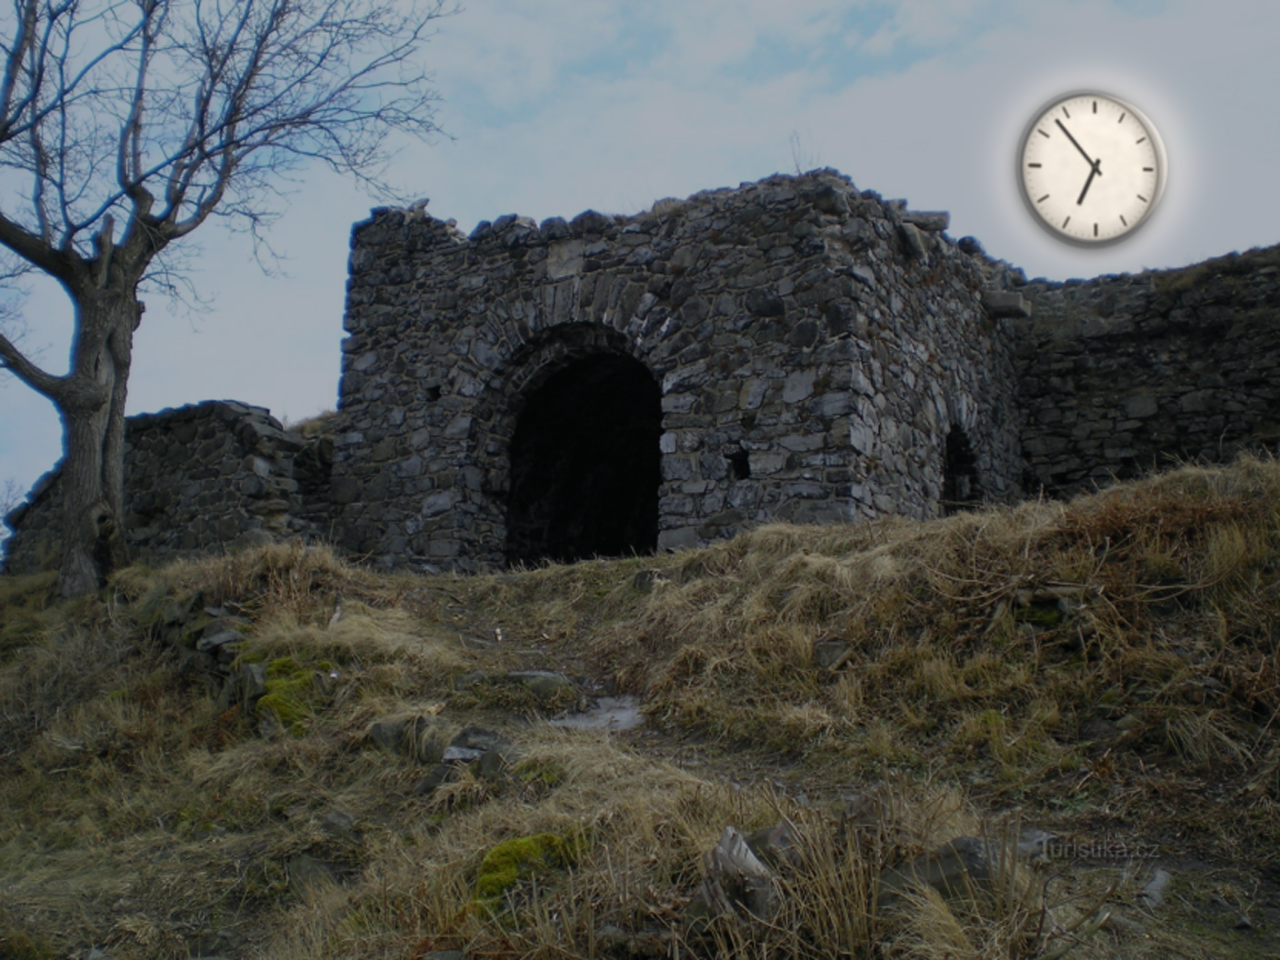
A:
6 h 53 min
